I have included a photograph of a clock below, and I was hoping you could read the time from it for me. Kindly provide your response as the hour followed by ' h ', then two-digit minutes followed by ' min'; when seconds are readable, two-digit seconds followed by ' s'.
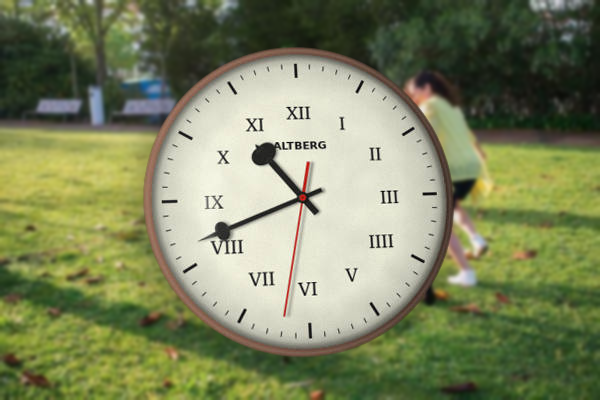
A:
10 h 41 min 32 s
